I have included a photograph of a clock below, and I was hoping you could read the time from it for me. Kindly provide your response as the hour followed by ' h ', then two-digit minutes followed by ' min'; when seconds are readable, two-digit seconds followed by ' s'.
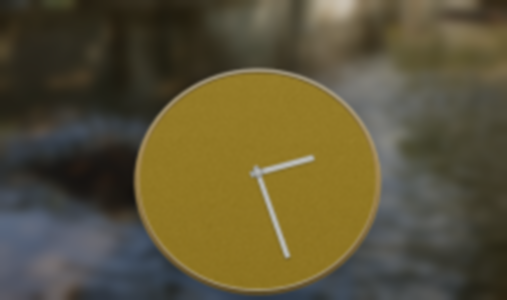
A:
2 h 27 min
